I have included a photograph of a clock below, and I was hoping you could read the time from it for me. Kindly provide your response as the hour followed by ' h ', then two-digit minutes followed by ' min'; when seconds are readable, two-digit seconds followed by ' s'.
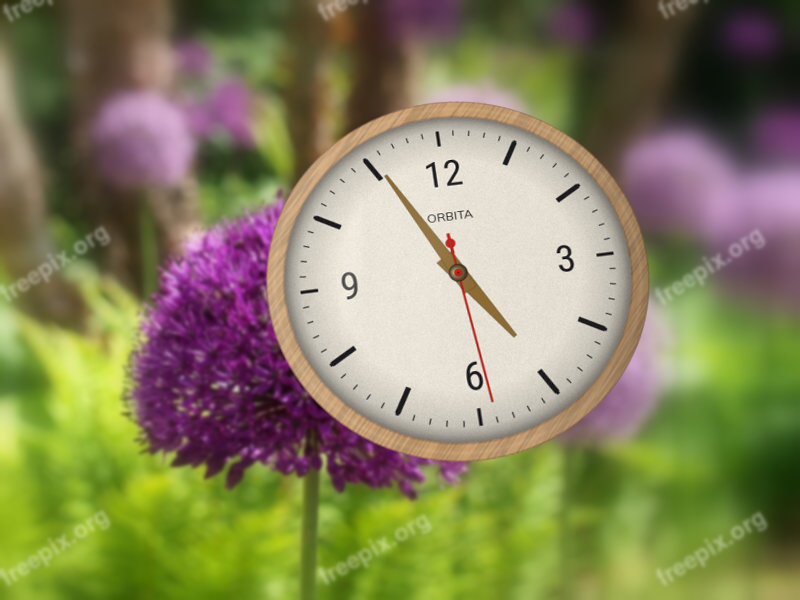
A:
4 h 55 min 29 s
